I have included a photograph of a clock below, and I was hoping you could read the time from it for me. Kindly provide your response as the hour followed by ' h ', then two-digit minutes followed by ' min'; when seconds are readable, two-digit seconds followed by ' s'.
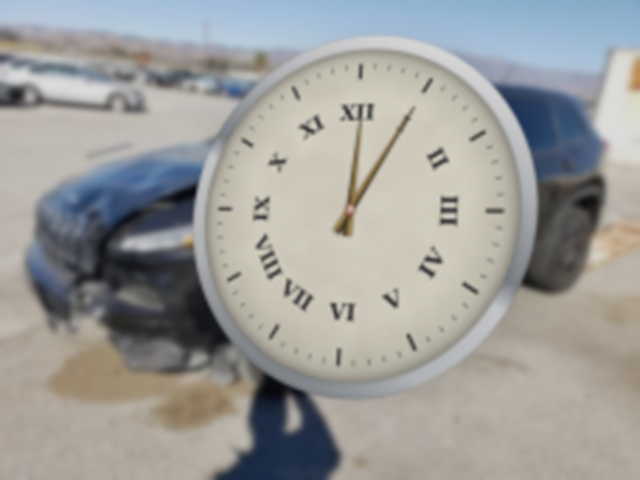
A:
12 h 05 min
